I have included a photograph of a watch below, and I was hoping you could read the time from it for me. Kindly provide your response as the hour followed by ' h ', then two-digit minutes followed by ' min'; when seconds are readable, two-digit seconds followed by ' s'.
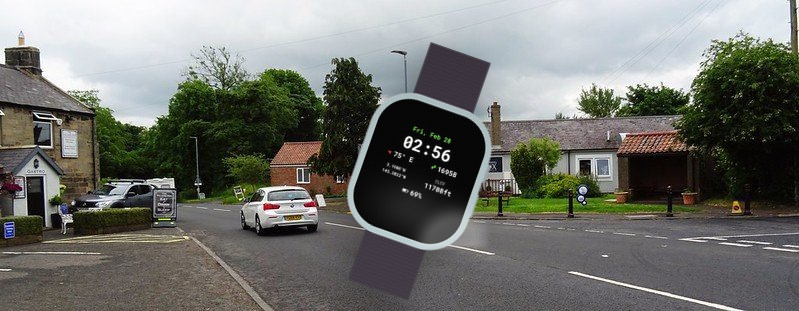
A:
2 h 56 min
